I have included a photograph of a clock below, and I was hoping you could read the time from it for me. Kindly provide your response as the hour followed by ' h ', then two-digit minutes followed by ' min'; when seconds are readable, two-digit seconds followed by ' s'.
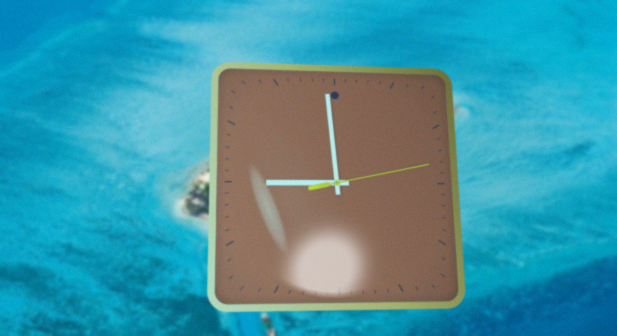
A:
8 h 59 min 13 s
